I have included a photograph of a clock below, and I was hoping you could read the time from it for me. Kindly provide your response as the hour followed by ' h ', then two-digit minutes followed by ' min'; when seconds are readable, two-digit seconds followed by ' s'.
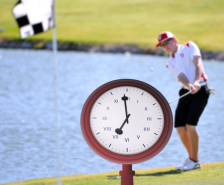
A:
6 h 59 min
